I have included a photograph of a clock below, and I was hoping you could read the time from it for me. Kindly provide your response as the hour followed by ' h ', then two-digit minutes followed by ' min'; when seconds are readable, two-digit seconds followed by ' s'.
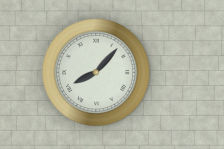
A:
8 h 07 min
